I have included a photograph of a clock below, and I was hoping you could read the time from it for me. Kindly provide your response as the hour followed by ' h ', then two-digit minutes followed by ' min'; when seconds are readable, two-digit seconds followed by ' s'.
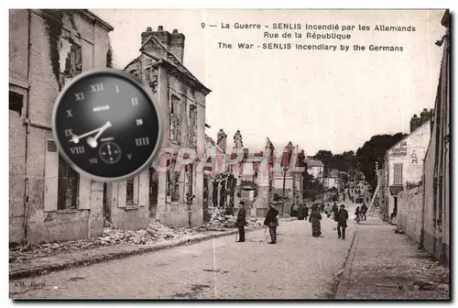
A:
7 h 43 min
